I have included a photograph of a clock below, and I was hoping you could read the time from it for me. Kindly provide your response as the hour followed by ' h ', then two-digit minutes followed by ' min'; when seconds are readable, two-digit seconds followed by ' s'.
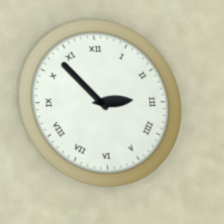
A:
2 h 53 min
